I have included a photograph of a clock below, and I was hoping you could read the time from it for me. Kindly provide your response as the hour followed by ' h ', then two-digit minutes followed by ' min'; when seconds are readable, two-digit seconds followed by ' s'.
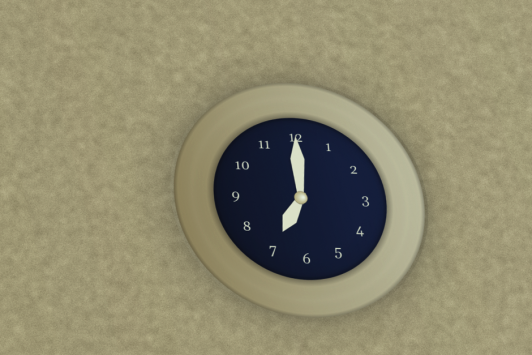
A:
7 h 00 min
